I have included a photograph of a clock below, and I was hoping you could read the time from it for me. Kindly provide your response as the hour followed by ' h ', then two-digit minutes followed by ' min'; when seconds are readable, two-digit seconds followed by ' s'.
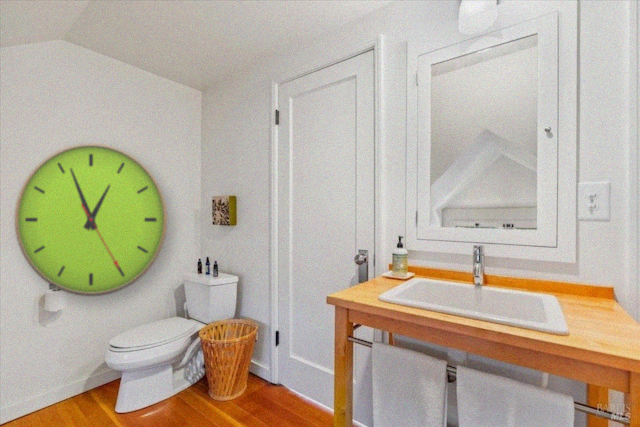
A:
12 h 56 min 25 s
